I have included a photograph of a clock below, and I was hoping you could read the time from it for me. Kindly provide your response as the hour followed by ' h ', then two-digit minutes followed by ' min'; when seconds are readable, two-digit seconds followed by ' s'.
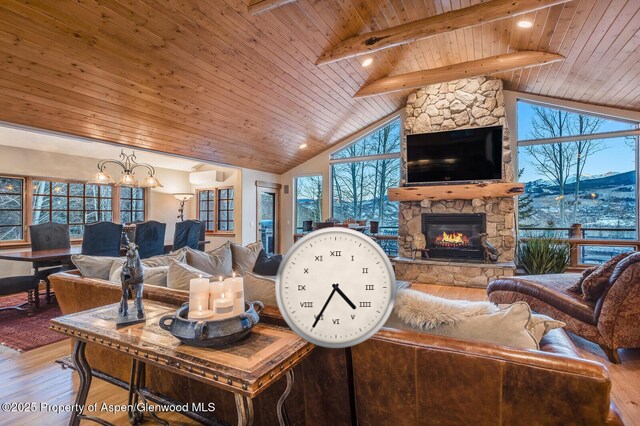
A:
4 h 35 min
